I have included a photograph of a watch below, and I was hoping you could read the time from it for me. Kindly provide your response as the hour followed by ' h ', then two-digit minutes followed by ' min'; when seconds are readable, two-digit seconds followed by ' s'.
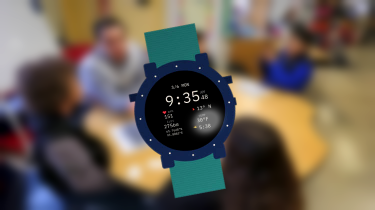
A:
9 h 35 min
